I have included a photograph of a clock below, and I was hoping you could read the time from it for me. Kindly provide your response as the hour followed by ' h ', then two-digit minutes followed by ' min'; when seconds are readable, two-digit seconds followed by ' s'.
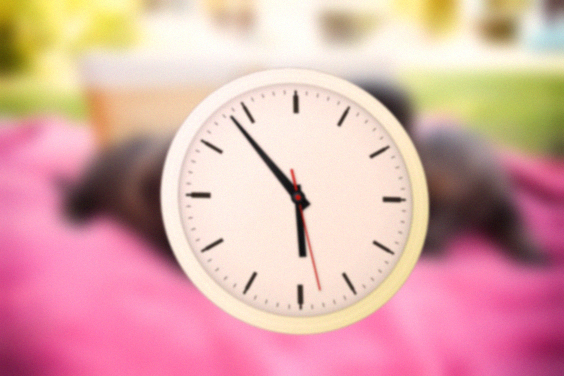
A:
5 h 53 min 28 s
